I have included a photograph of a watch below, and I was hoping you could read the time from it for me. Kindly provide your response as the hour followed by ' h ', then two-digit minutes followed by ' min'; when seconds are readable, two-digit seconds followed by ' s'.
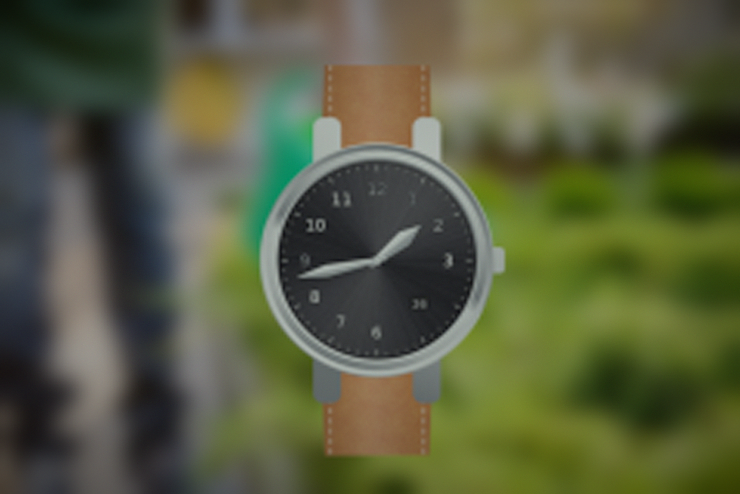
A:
1 h 43 min
